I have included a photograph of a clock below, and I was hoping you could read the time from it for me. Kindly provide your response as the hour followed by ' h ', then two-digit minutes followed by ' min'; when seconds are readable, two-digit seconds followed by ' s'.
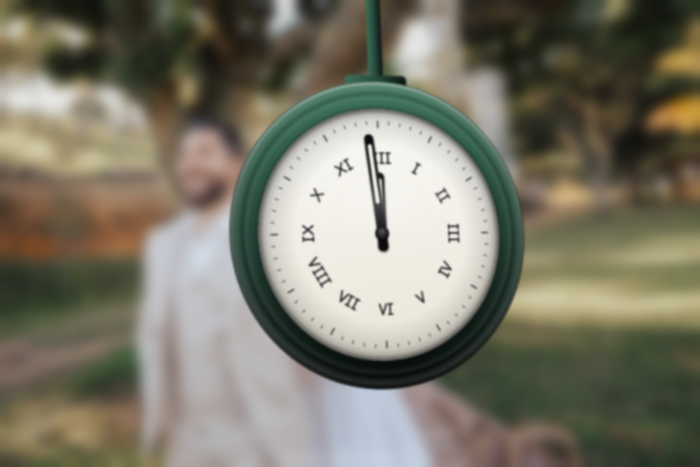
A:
11 h 59 min
